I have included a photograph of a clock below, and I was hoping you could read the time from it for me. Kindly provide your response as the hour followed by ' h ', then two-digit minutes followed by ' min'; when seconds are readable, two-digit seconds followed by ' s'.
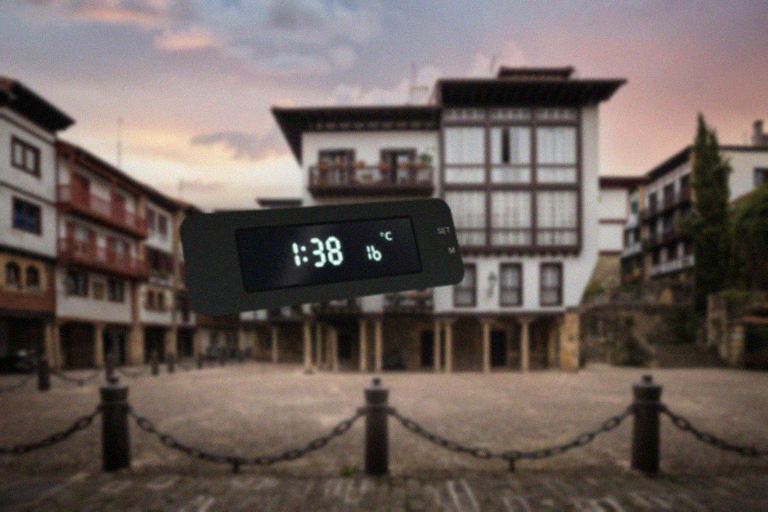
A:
1 h 38 min
